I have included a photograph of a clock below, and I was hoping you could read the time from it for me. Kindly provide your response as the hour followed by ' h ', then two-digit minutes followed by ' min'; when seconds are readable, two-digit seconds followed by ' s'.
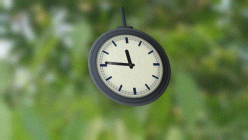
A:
11 h 46 min
